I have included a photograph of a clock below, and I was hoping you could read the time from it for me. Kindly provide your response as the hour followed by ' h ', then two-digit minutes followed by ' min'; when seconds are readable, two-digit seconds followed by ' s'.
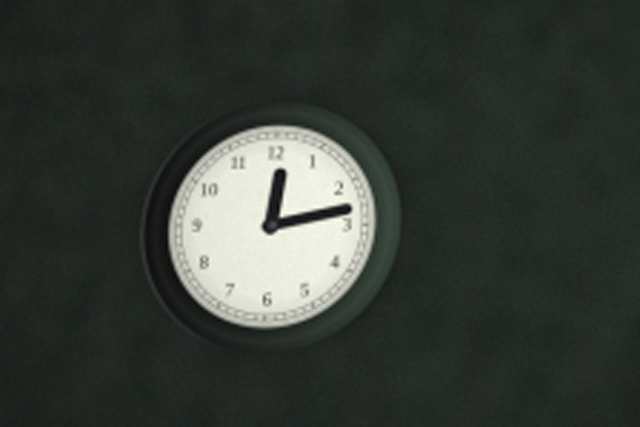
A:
12 h 13 min
